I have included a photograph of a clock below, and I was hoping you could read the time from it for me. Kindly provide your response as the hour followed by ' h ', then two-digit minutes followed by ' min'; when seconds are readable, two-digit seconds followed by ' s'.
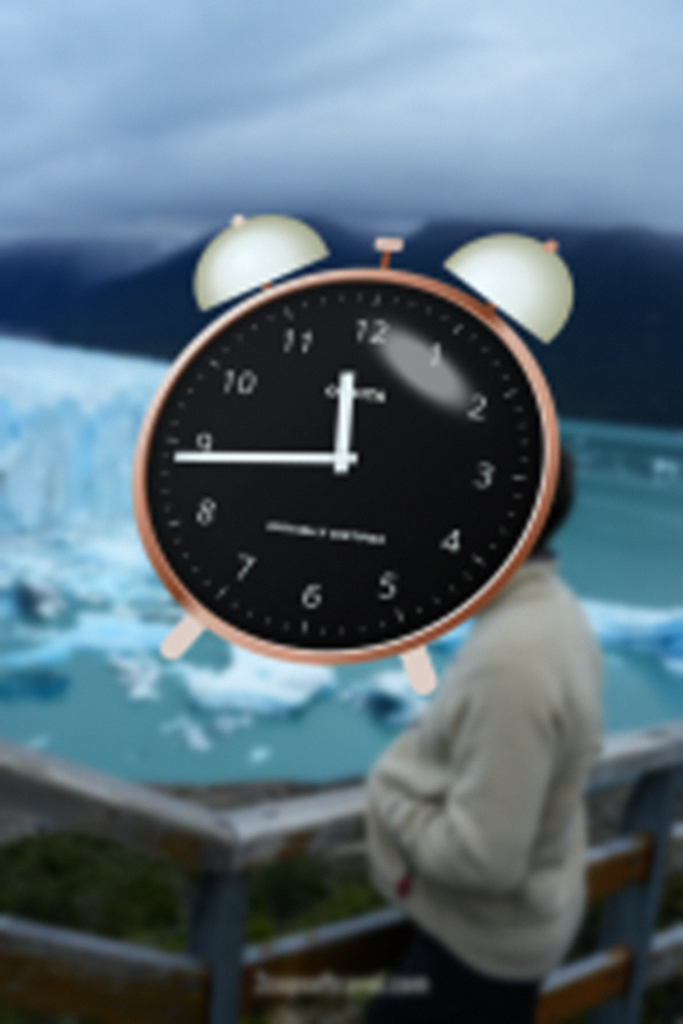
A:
11 h 44 min
